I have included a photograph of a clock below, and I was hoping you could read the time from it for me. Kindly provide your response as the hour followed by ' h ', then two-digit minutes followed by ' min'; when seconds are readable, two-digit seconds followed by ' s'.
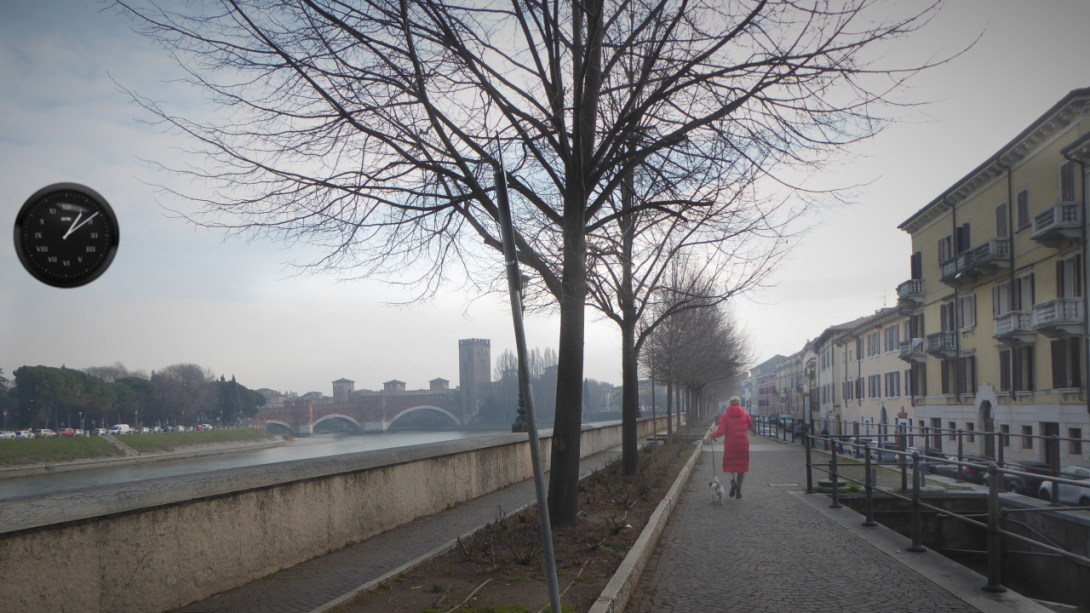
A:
1 h 09 min
